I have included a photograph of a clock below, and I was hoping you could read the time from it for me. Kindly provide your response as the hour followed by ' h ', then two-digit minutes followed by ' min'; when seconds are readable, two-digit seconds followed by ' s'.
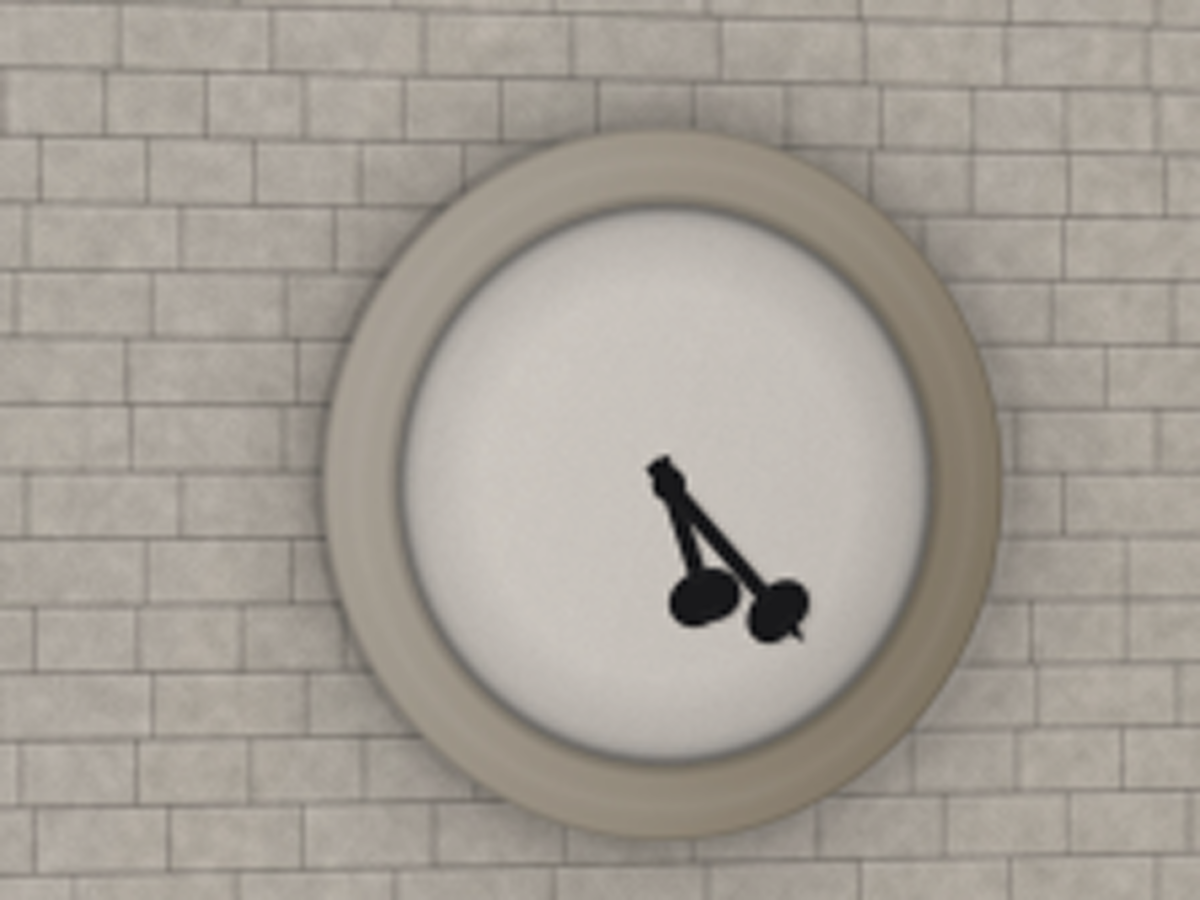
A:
5 h 23 min
